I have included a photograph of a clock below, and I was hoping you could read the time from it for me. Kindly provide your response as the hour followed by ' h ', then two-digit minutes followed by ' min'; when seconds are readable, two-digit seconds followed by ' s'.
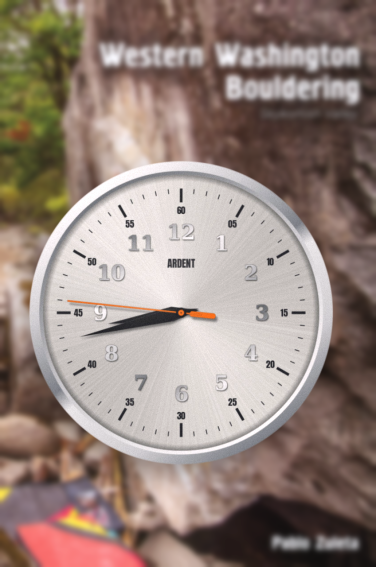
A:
8 h 42 min 46 s
